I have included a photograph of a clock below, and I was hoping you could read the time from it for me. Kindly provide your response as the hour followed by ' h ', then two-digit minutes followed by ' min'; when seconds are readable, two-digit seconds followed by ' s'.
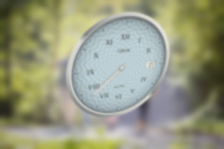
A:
7 h 38 min
